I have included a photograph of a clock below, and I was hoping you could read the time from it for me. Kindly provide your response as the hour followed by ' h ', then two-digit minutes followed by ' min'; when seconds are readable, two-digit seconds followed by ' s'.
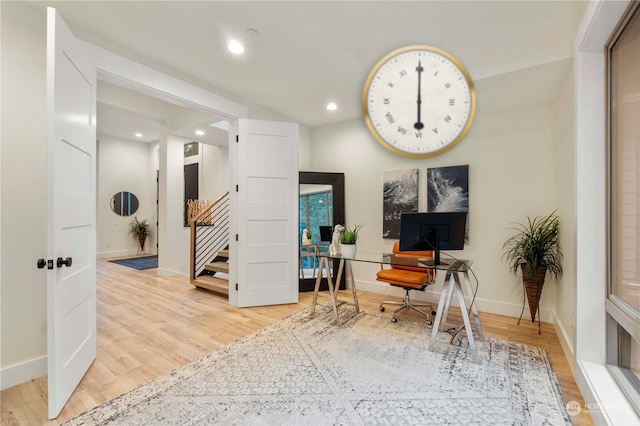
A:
6 h 00 min
